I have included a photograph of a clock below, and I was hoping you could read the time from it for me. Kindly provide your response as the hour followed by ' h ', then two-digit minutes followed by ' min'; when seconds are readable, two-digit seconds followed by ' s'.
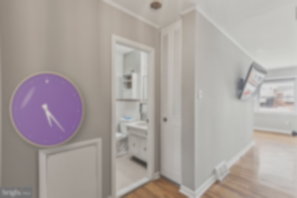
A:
5 h 23 min
